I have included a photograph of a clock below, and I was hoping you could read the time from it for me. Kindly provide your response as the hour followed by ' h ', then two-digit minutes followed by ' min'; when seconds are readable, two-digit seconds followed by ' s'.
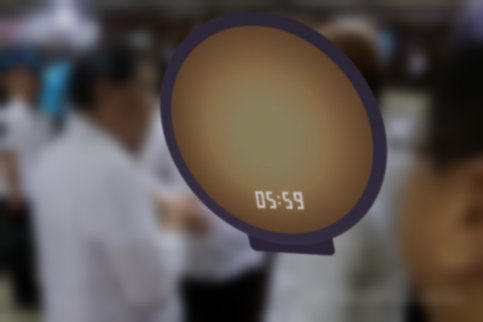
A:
5 h 59 min
